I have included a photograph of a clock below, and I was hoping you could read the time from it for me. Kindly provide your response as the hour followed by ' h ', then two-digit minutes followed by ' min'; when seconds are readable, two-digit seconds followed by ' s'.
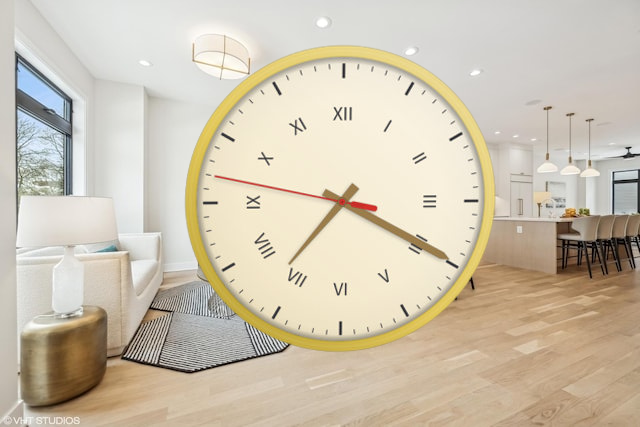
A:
7 h 19 min 47 s
